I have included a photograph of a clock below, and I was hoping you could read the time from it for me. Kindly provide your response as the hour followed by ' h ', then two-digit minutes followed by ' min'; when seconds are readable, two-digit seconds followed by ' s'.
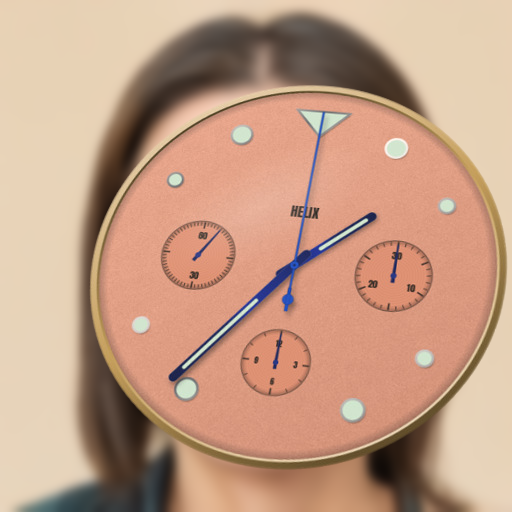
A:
1 h 36 min 05 s
